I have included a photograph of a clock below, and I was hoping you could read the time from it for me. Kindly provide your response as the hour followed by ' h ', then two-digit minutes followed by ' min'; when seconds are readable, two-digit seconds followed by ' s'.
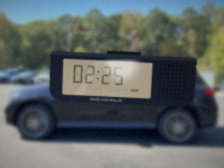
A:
2 h 25 min
